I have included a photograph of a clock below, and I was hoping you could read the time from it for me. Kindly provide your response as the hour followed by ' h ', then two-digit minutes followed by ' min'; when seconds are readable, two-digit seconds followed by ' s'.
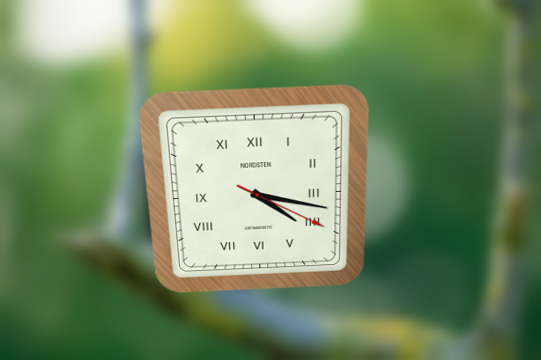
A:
4 h 17 min 20 s
